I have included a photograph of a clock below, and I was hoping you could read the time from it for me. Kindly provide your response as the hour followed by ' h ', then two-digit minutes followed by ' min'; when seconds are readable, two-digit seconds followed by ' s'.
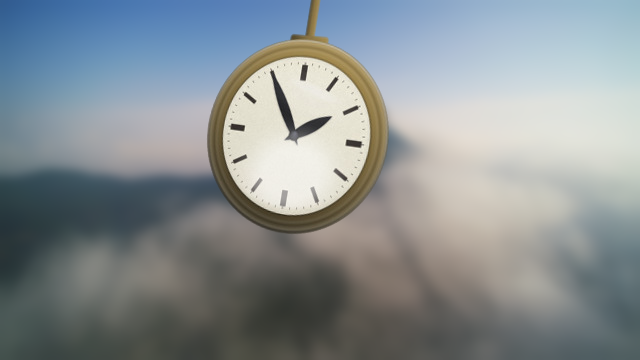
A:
1 h 55 min
